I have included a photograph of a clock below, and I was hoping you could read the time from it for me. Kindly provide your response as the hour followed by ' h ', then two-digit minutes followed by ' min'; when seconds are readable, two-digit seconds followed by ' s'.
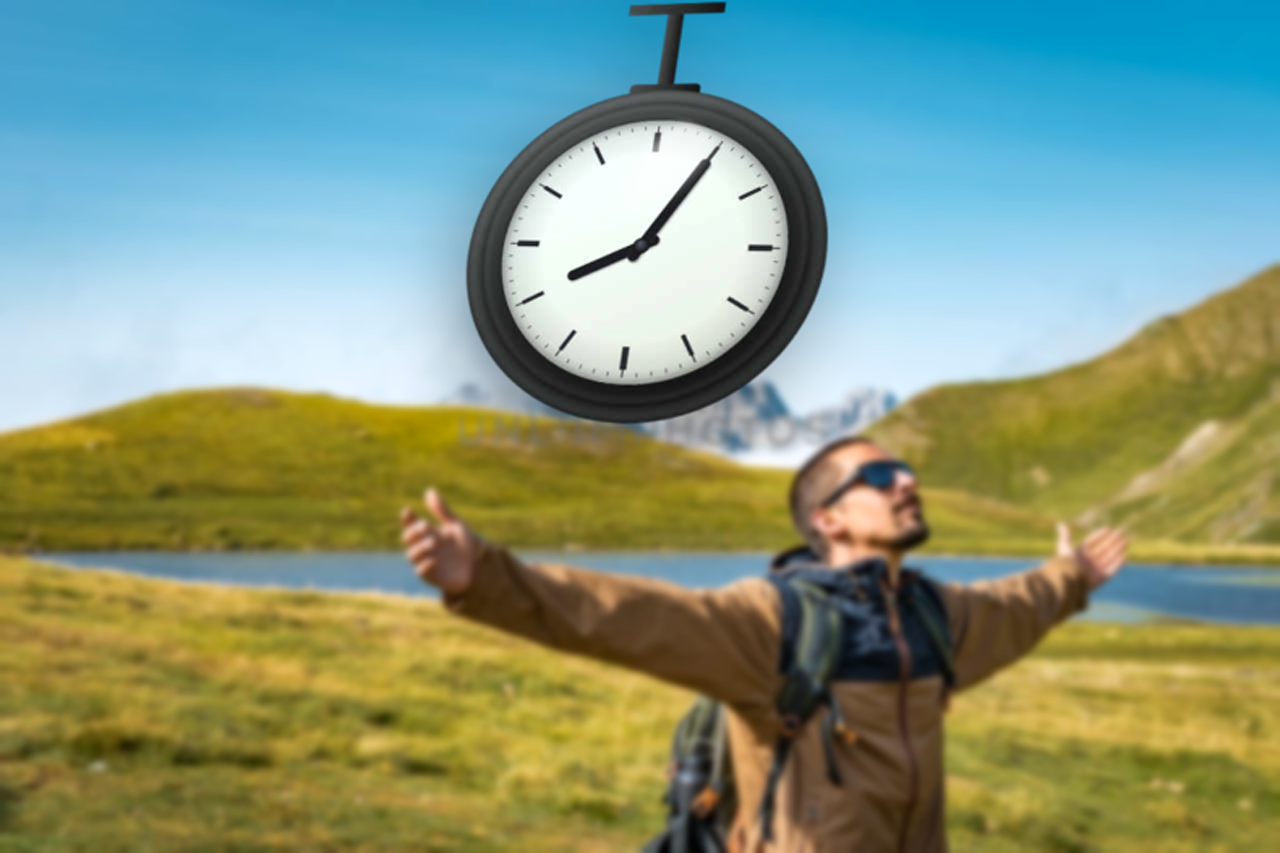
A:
8 h 05 min
